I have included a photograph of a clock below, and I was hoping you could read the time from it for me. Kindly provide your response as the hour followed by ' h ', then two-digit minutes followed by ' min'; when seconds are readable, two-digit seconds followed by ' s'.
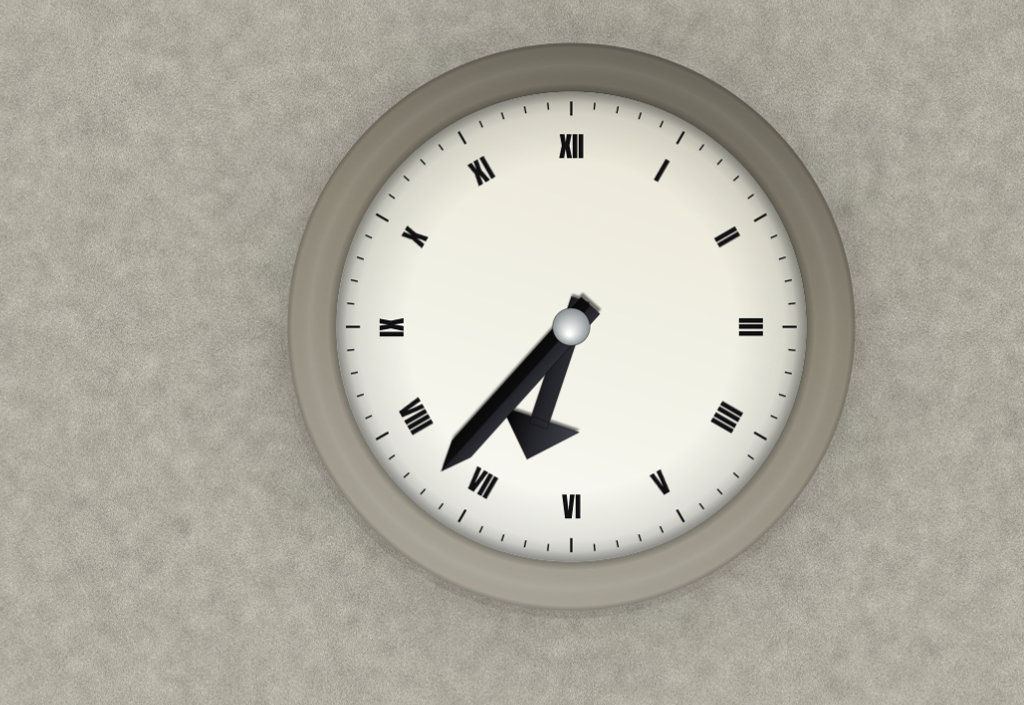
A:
6 h 37 min
